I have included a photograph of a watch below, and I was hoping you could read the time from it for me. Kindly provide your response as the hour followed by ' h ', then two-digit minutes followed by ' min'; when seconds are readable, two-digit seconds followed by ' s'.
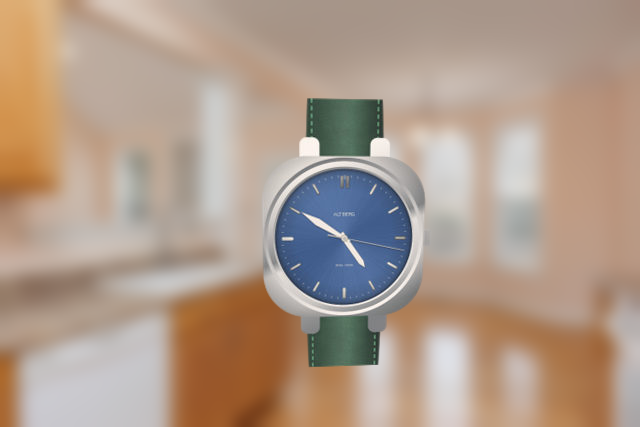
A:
4 h 50 min 17 s
